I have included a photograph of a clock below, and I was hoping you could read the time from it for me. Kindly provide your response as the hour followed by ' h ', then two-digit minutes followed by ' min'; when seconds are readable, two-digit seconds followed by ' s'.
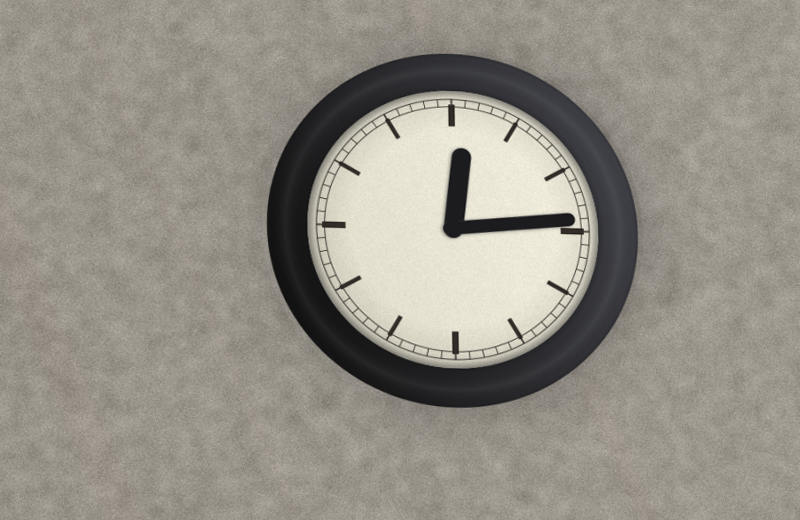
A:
12 h 14 min
